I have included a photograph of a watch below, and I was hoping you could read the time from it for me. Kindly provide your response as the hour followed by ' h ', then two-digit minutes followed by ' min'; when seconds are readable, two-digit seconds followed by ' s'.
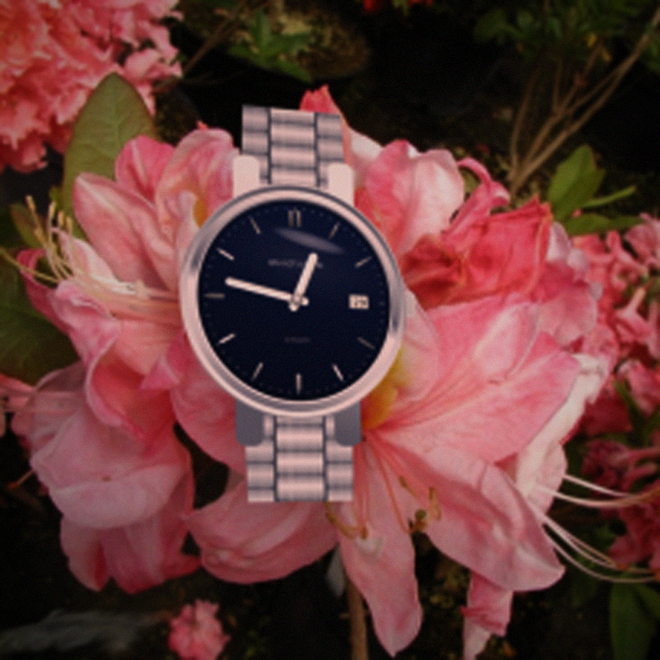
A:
12 h 47 min
